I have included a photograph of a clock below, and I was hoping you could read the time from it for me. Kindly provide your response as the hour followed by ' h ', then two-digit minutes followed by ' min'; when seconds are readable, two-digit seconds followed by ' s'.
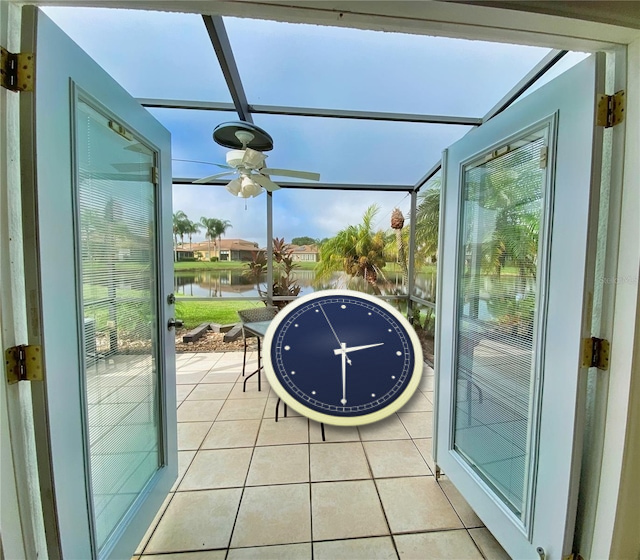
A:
2 h 29 min 56 s
